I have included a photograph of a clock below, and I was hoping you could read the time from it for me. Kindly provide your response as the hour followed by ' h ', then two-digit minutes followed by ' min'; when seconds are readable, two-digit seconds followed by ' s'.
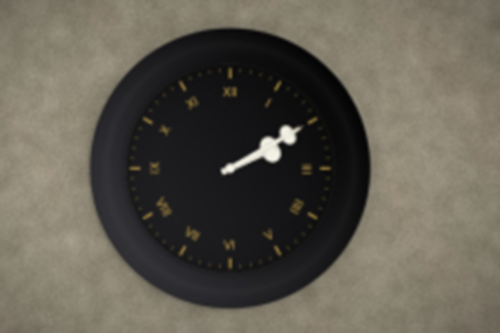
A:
2 h 10 min
